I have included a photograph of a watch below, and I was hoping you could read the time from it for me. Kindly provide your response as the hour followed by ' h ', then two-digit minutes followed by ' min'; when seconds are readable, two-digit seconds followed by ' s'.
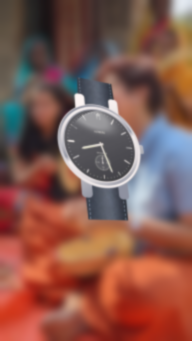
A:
8 h 27 min
